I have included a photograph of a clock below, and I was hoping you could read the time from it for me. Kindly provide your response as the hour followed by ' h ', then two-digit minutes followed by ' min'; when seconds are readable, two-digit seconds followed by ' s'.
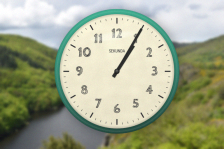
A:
1 h 05 min
